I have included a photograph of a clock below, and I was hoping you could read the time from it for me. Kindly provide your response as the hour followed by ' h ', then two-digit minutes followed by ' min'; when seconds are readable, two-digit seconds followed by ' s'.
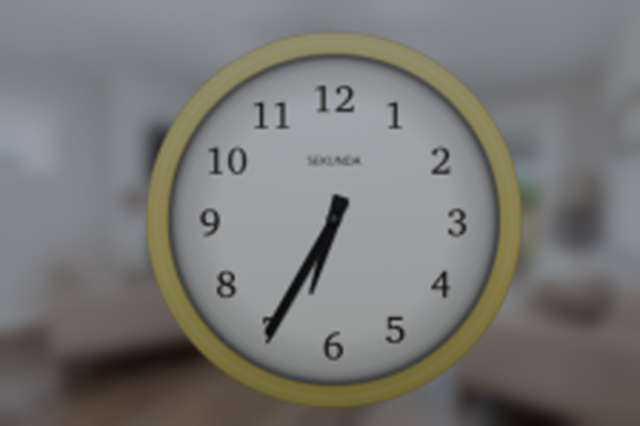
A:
6 h 35 min
